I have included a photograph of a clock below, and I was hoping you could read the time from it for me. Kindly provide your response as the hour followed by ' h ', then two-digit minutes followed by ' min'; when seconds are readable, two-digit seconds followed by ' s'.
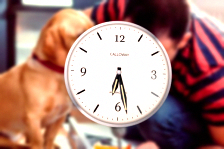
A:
6 h 28 min
